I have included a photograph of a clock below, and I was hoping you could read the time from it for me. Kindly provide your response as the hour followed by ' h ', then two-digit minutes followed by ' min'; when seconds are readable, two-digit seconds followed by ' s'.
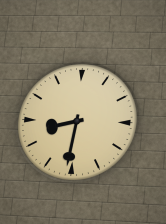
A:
8 h 31 min
